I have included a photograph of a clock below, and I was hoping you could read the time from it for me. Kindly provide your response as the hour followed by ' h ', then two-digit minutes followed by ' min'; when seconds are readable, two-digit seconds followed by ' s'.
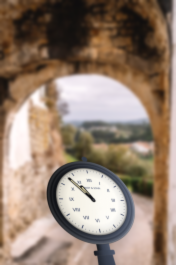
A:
10 h 53 min
